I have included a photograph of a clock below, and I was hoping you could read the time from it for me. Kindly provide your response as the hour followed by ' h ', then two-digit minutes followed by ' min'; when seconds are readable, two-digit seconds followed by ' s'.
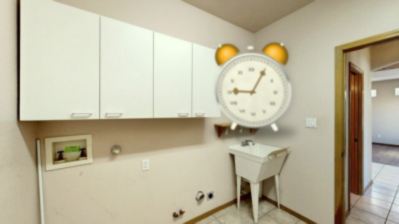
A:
9 h 05 min
